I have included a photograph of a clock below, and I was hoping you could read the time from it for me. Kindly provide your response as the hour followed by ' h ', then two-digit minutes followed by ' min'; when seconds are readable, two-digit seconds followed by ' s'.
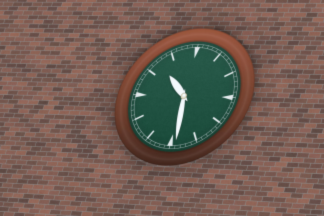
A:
10 h 29 min
